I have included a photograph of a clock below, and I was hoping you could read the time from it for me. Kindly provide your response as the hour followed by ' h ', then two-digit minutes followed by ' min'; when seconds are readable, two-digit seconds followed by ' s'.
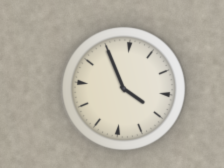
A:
3 h 55 min
